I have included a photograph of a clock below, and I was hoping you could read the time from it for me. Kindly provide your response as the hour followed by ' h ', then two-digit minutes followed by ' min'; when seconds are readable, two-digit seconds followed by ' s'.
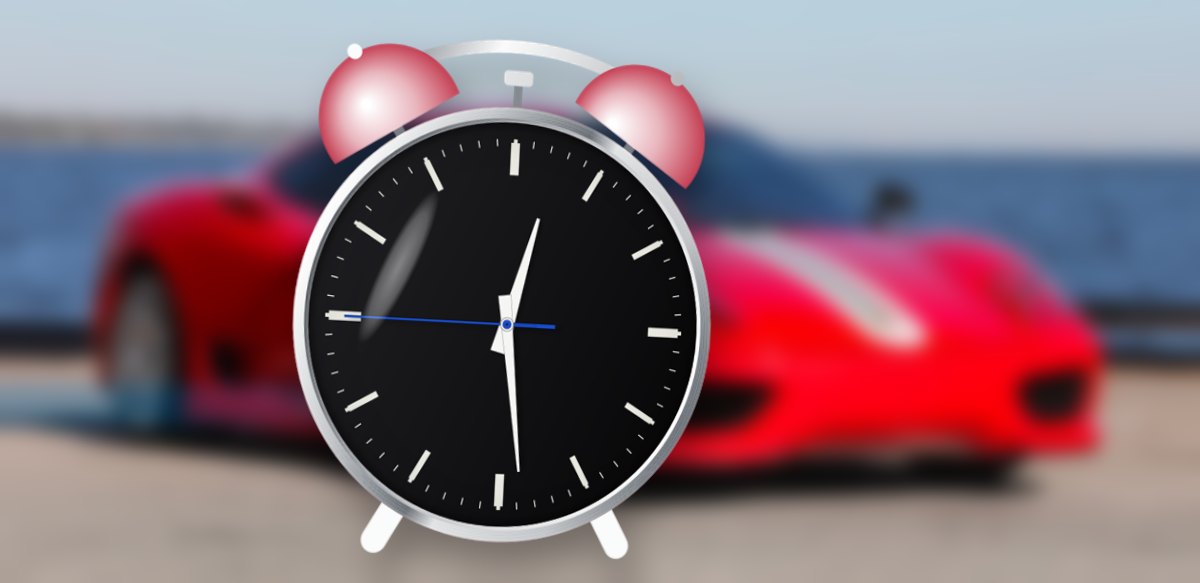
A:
12 h 28 min 45 s
